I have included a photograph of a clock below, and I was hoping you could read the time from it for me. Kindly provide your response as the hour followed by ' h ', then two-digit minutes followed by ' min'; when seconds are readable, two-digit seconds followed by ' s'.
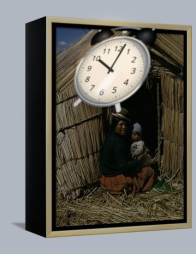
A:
10 h 02 min
